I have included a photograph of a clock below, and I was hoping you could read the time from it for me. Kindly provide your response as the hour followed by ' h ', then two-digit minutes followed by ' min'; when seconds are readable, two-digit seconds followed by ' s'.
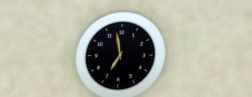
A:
6 h 58 min
